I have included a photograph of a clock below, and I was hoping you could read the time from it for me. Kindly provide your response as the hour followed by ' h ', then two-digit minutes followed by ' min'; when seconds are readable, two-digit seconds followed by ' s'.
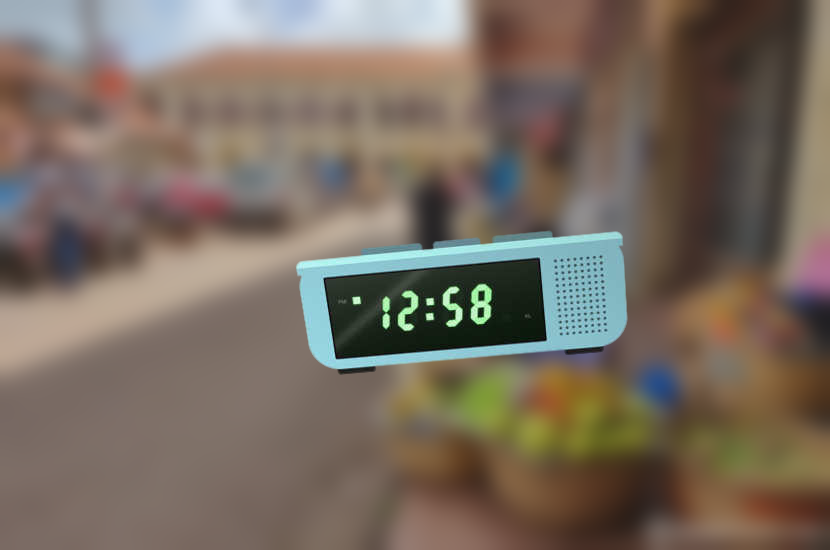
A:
12 h 58 min
